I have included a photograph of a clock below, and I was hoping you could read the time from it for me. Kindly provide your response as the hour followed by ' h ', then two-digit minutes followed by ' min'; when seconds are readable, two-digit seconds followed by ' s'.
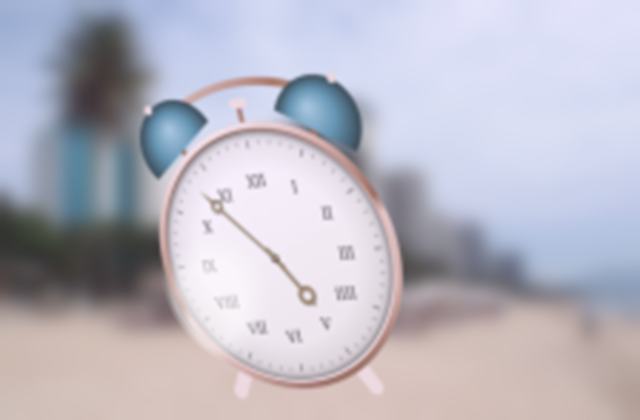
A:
4 h 53 min
